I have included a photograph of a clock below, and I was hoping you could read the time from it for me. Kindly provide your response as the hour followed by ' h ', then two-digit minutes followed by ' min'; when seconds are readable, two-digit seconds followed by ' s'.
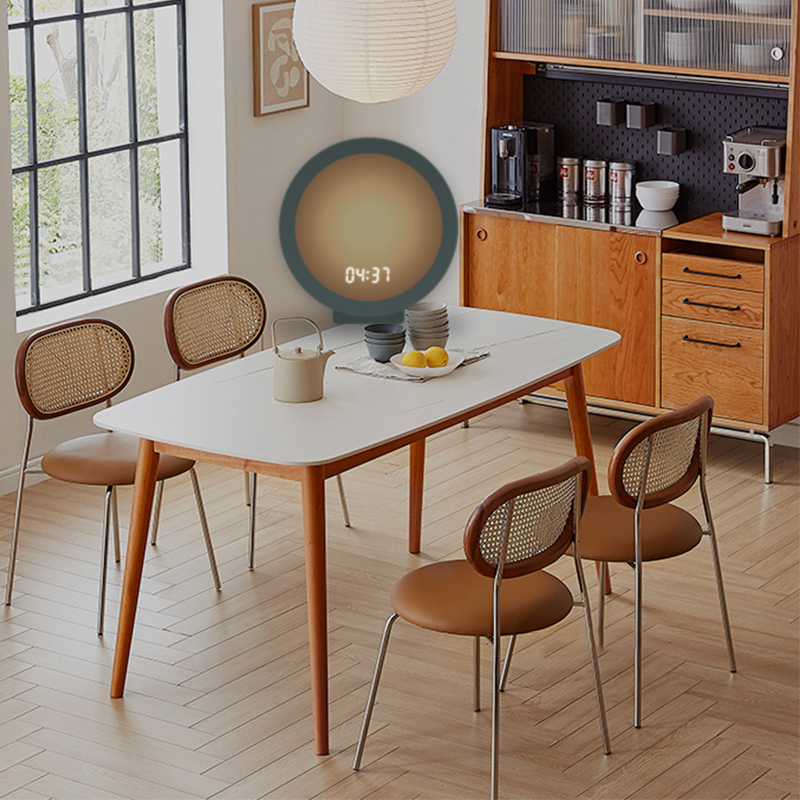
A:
4 h 37 min
